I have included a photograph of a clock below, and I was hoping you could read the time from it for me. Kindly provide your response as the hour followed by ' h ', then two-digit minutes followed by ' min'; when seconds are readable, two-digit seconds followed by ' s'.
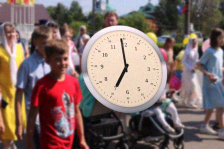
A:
6 h 59 min
